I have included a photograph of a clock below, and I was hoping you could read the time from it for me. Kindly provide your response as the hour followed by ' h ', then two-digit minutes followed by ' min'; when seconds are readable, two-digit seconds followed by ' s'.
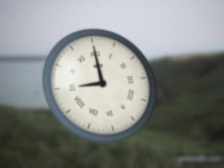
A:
9 h 00 min
